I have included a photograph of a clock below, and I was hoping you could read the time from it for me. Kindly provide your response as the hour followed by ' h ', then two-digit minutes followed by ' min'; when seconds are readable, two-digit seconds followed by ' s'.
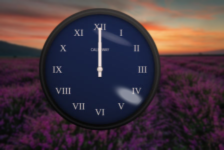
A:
12 h 00 min
